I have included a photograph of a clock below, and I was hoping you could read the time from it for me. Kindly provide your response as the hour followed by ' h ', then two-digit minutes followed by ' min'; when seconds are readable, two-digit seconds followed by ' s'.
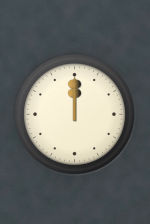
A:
12 h 00 min
